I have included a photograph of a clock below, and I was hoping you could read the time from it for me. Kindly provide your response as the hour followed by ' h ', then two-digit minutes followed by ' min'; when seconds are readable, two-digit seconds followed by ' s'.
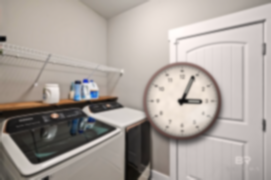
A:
3 h 04 min
